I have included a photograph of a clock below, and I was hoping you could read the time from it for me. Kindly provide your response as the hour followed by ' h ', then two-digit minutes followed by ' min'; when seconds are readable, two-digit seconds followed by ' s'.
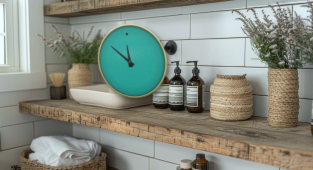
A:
11 h 52 min
